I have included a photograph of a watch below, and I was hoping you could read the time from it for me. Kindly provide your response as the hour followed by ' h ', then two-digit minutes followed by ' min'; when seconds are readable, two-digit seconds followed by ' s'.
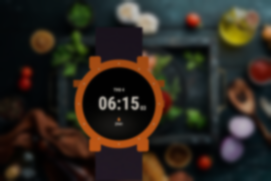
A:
6 h 15 min
